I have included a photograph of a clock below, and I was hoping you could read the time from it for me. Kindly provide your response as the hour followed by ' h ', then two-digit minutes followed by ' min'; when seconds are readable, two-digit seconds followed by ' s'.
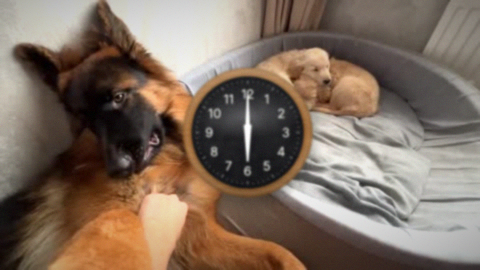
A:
6 h 00 min
